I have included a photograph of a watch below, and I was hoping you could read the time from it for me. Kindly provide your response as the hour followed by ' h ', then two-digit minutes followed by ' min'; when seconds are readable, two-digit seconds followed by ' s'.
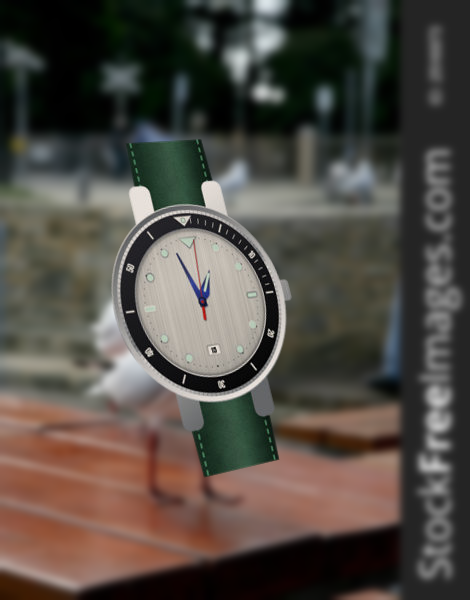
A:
12 h 57 min 01 s
